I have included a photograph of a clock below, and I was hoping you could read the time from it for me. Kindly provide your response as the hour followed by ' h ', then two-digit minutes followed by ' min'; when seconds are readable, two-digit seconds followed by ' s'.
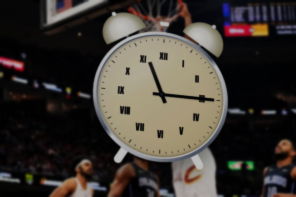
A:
11 h 15 min
